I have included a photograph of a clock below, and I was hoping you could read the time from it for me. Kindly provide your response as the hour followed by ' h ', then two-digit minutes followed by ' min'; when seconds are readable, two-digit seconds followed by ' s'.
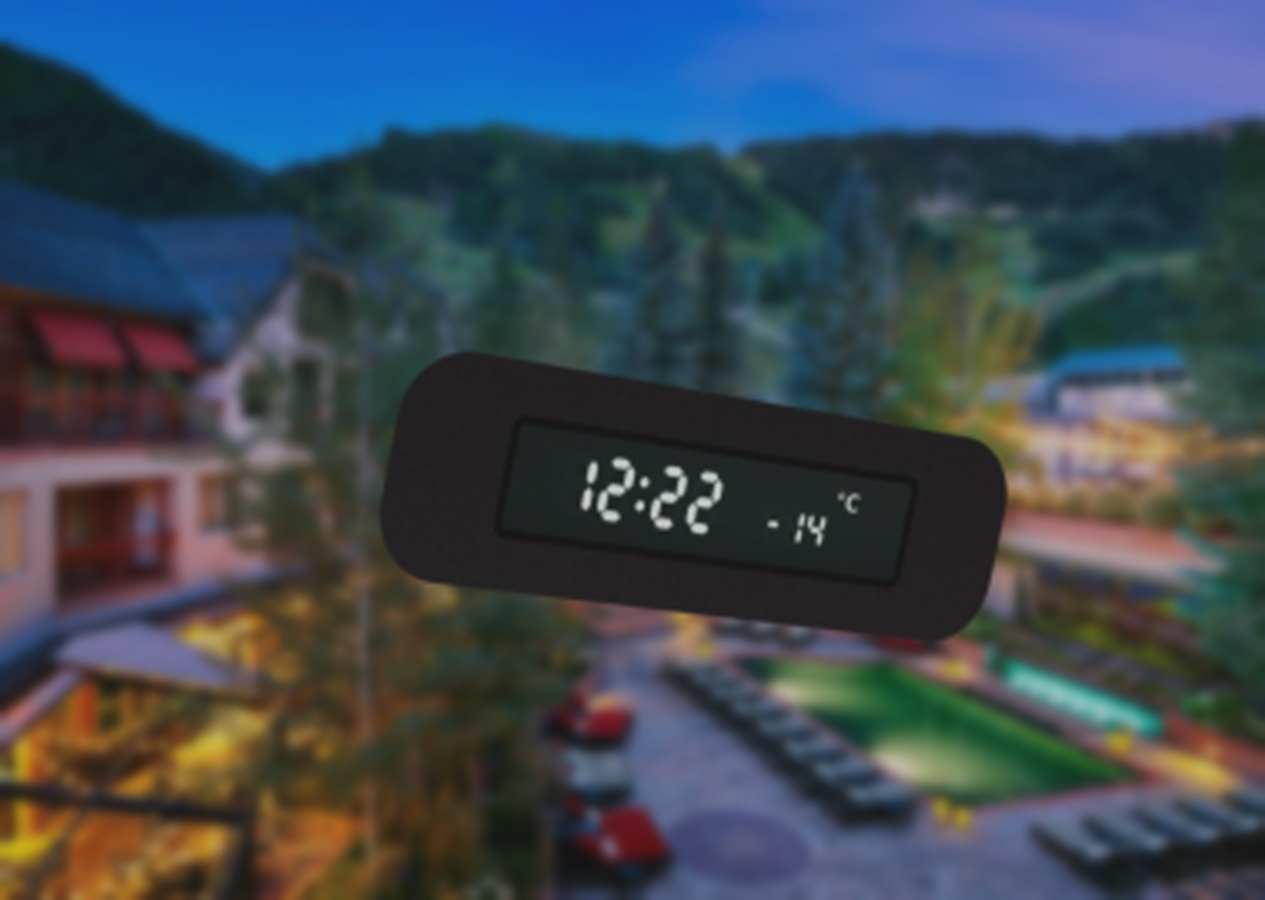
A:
12 h 22 min
